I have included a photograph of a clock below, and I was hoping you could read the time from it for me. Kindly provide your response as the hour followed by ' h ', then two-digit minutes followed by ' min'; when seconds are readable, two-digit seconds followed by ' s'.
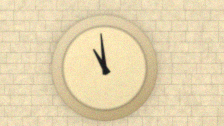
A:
10 h 59 min
